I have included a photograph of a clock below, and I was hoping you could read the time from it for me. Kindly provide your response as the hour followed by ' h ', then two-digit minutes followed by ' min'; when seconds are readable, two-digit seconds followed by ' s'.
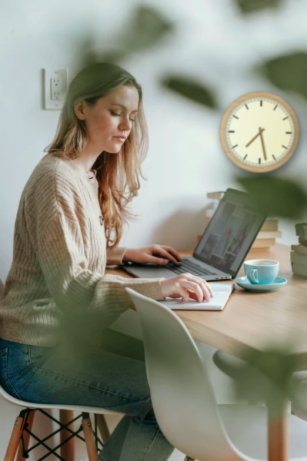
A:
7 h 28 min
